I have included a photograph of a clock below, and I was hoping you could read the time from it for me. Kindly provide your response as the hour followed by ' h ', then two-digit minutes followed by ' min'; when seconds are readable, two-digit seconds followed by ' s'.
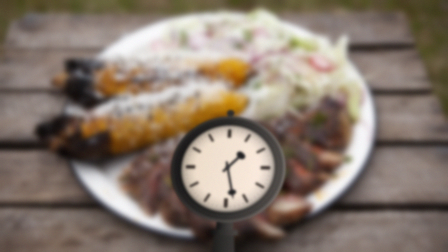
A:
1 h 28 min
